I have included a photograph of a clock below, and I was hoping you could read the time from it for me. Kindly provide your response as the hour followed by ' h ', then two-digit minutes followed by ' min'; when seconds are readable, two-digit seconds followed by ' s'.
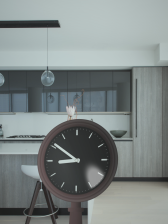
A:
8 h 51 min
